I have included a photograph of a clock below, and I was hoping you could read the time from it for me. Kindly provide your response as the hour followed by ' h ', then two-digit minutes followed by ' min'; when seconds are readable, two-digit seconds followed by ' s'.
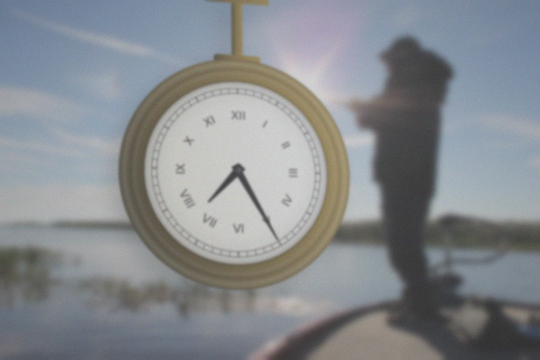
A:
7 h 25 min
